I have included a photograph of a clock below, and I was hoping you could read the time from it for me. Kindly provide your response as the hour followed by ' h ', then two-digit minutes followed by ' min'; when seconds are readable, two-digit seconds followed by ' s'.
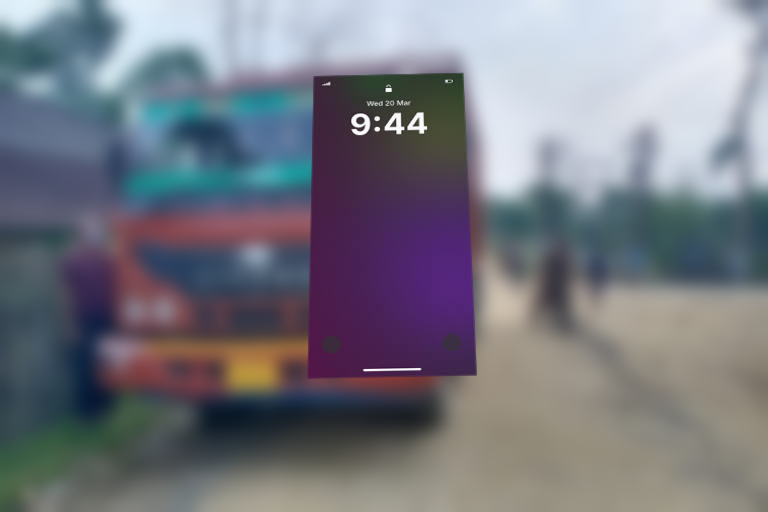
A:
9 h 44 min
